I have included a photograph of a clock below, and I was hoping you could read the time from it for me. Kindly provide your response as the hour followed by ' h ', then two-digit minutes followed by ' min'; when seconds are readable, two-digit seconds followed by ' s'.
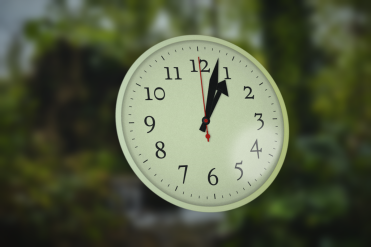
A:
1 h 03 min 00 s
